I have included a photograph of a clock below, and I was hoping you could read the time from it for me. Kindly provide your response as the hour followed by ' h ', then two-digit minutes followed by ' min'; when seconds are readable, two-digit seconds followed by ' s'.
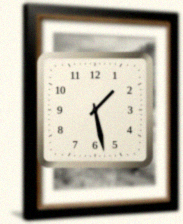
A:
1 h 28 min
